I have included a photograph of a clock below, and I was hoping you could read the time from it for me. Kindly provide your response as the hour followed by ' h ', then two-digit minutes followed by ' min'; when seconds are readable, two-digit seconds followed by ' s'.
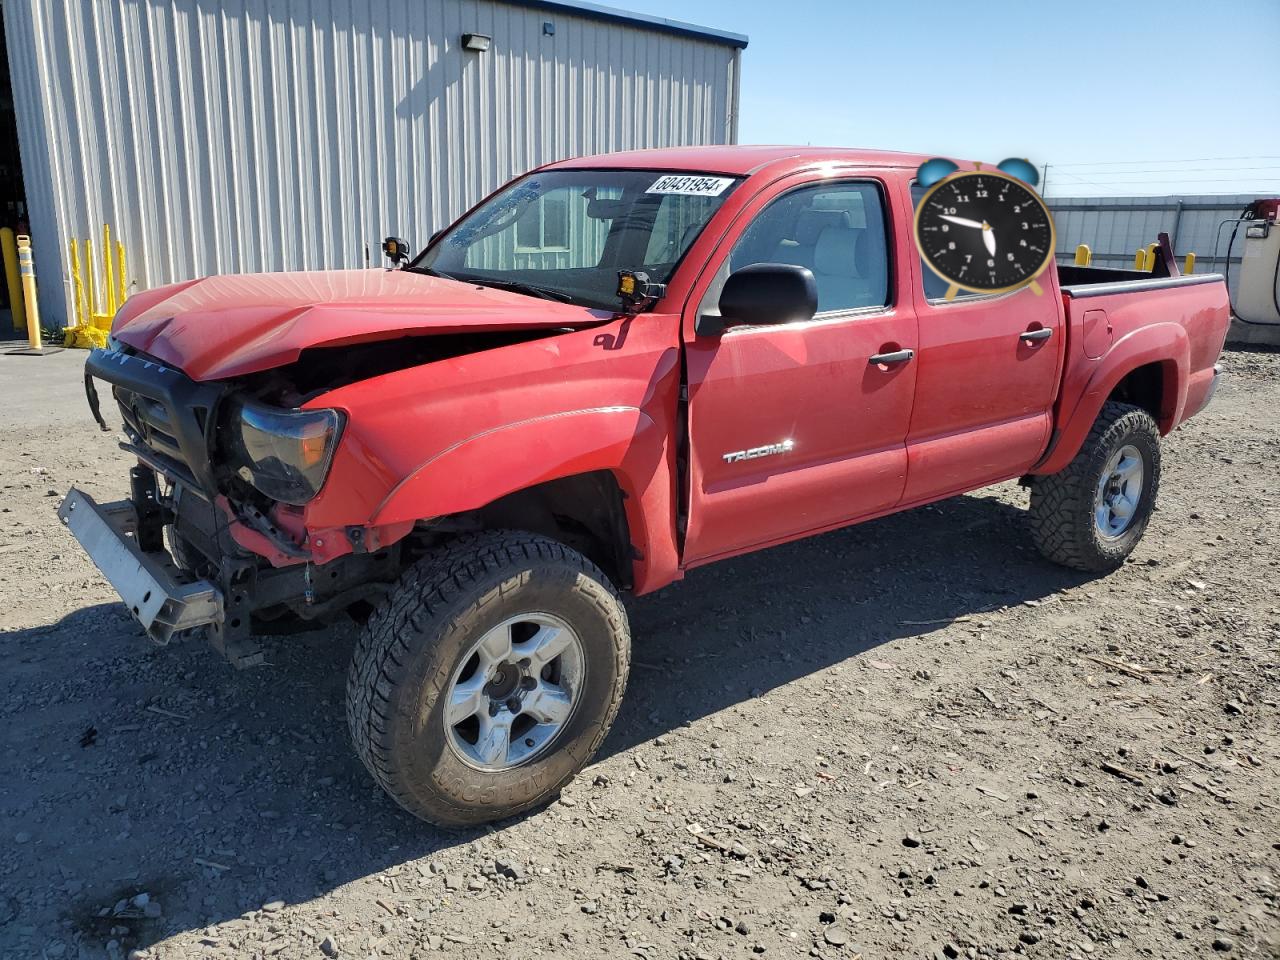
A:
5 h 48 min
